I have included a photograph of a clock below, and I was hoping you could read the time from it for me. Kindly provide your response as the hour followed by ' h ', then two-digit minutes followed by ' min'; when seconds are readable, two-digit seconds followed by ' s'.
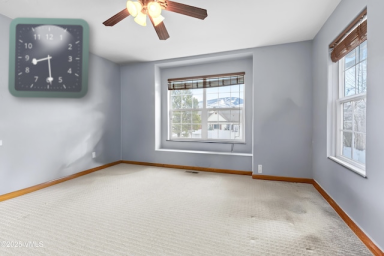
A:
8 h 29 min
